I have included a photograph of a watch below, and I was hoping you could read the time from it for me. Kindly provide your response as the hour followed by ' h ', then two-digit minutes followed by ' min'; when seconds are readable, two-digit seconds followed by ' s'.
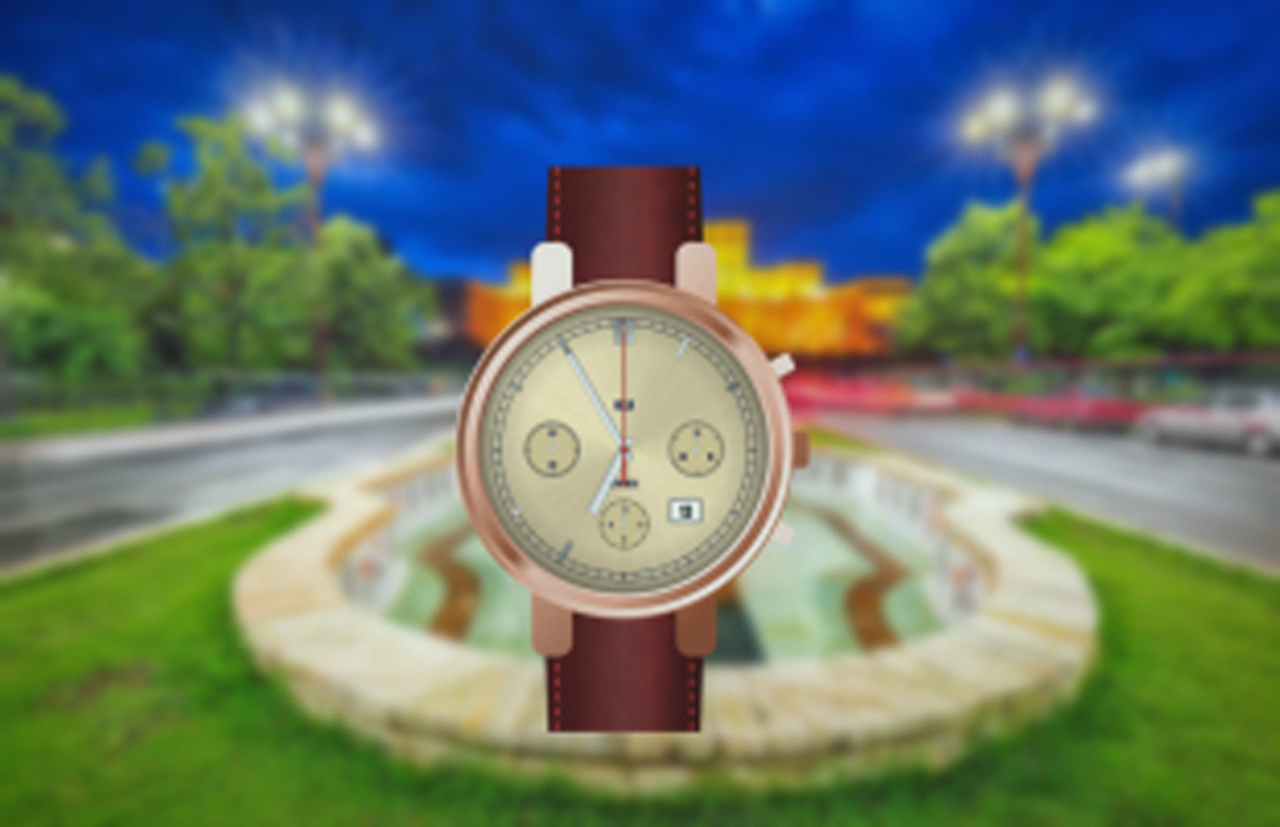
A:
6 h 55 min
